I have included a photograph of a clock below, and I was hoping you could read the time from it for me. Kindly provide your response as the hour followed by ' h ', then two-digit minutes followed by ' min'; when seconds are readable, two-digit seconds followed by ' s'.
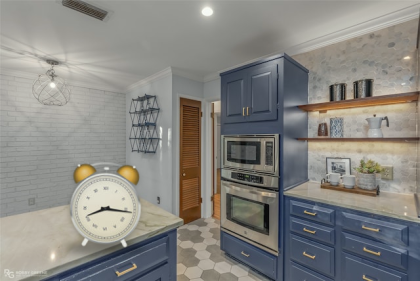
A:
8 h 16 min
